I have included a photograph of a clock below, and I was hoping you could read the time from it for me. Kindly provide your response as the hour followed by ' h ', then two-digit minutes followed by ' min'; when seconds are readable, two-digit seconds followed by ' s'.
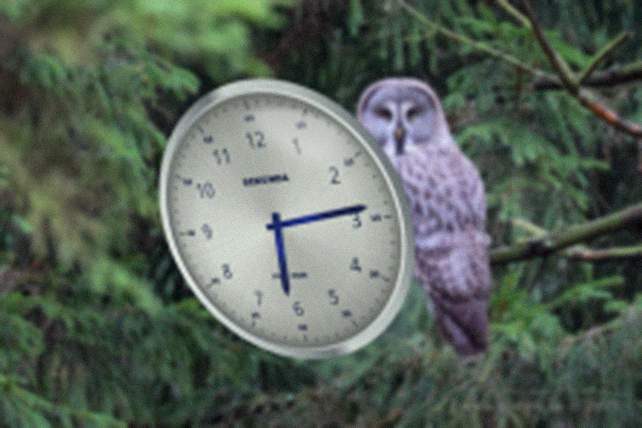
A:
6 h 14 min
